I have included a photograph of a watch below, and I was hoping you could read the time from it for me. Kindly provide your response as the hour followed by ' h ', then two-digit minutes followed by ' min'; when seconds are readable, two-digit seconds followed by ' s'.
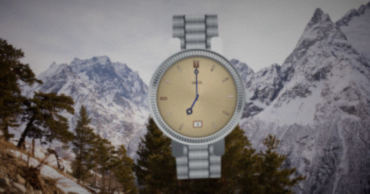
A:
7 h 00 min
